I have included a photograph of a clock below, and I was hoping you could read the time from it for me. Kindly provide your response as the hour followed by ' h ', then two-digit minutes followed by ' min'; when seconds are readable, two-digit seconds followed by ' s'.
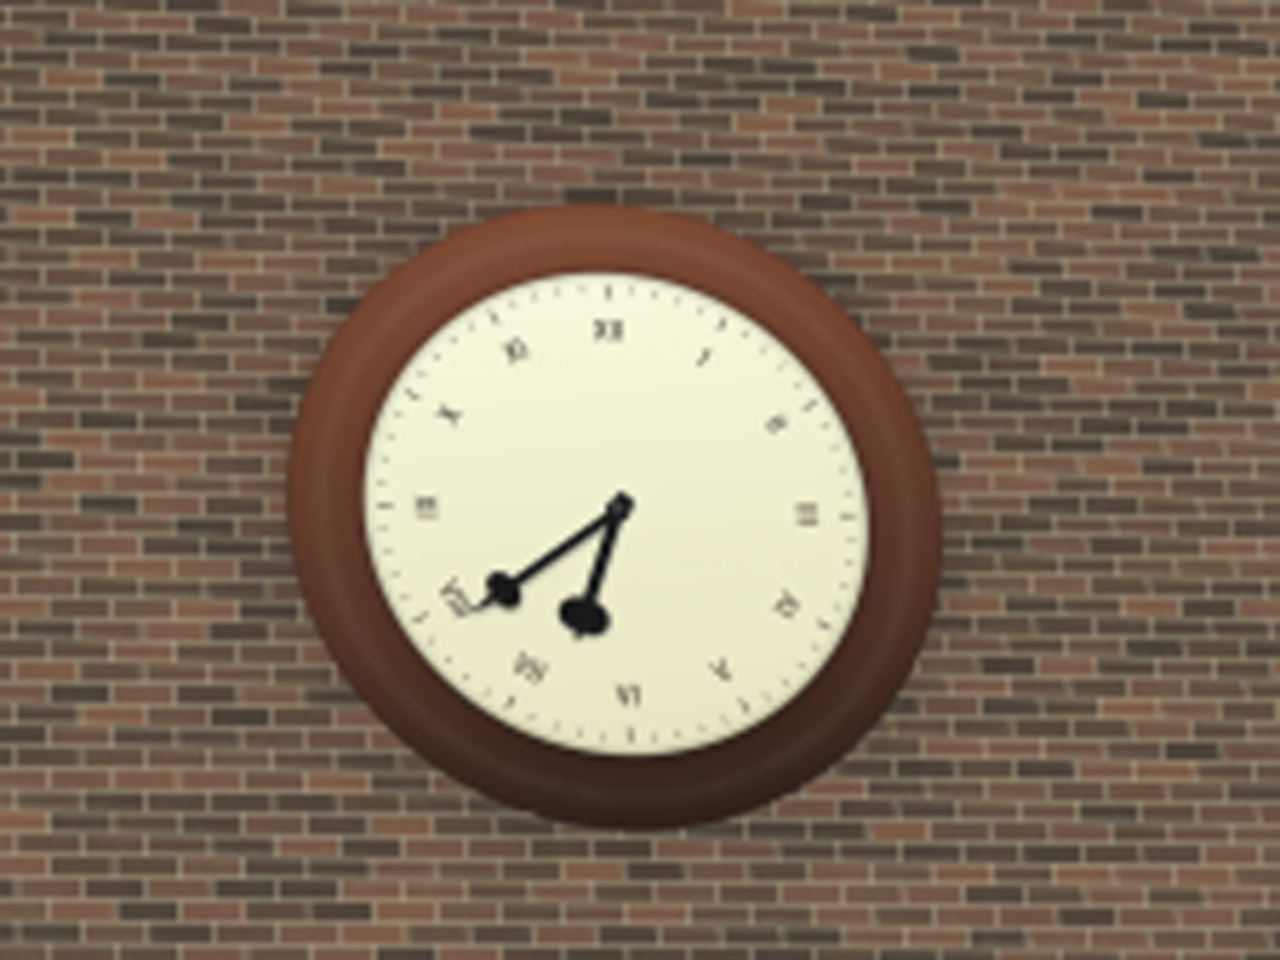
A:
6 h 39 min
